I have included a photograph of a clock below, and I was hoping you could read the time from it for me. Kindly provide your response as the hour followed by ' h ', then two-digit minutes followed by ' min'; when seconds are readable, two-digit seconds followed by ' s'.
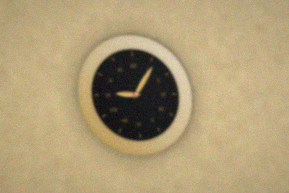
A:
9 h 06 min
